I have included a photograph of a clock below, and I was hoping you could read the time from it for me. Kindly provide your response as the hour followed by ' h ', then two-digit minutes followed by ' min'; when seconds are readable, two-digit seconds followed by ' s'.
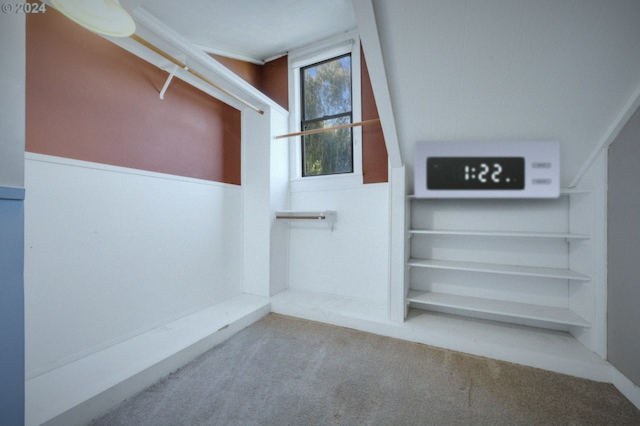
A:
1 h 22 min
